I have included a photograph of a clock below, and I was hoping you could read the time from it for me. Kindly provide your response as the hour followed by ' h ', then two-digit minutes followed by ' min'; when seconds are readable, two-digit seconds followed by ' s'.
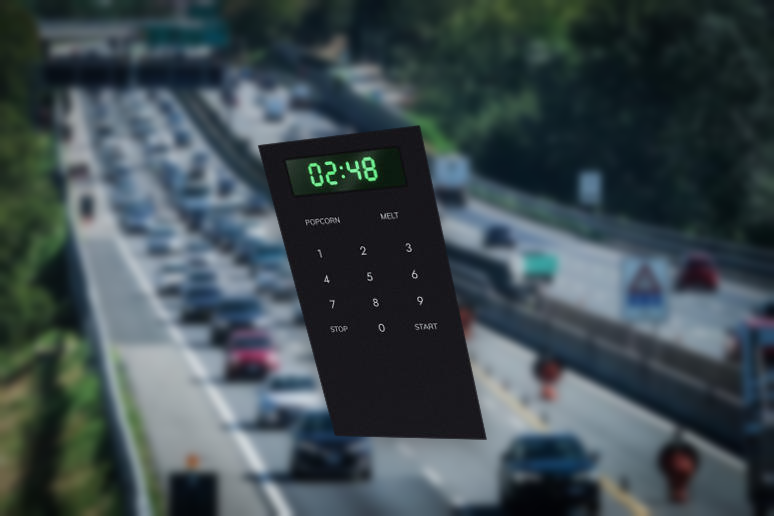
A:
2 h 48 min
